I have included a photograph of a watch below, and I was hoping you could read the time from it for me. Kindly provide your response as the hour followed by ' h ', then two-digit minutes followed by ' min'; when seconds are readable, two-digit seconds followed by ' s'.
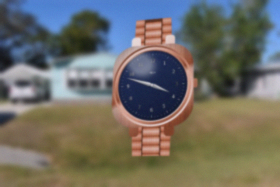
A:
3 h 48 min
